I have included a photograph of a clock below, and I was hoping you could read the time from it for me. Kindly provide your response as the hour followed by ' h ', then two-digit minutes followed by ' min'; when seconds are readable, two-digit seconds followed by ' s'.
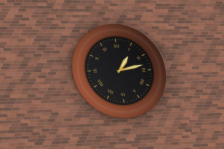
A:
1 h 13 min
